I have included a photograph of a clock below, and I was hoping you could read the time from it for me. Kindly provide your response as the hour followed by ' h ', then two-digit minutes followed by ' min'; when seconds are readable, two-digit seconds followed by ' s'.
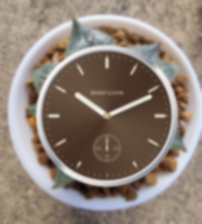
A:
10 h 11 min
